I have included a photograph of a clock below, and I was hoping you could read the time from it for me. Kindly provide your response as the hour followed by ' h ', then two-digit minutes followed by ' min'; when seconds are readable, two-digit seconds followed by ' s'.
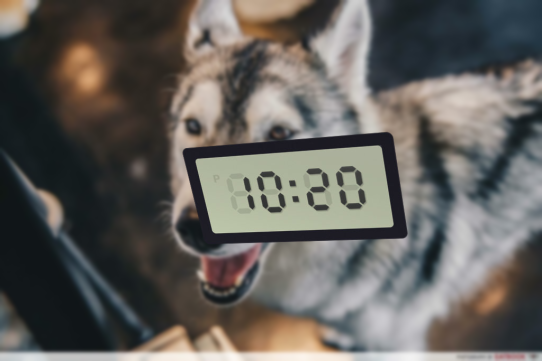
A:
10 h 20 min
